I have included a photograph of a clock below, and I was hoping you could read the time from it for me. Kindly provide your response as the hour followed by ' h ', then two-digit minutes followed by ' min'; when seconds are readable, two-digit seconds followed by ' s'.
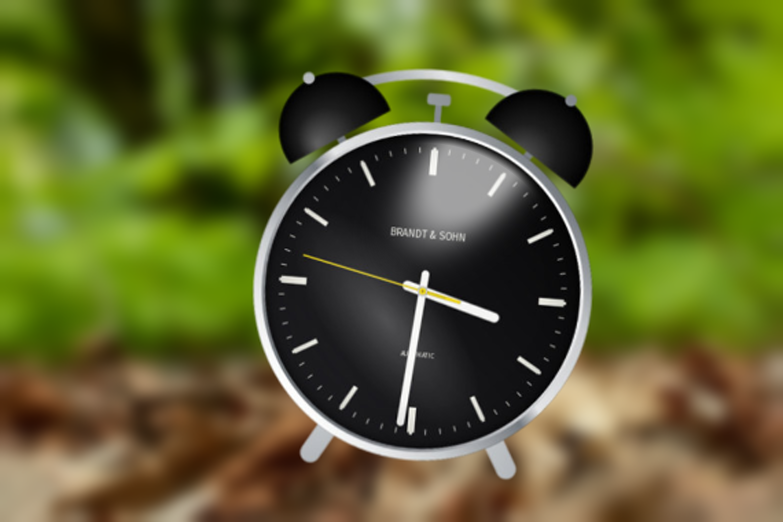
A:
3 h 30 min 47 s
